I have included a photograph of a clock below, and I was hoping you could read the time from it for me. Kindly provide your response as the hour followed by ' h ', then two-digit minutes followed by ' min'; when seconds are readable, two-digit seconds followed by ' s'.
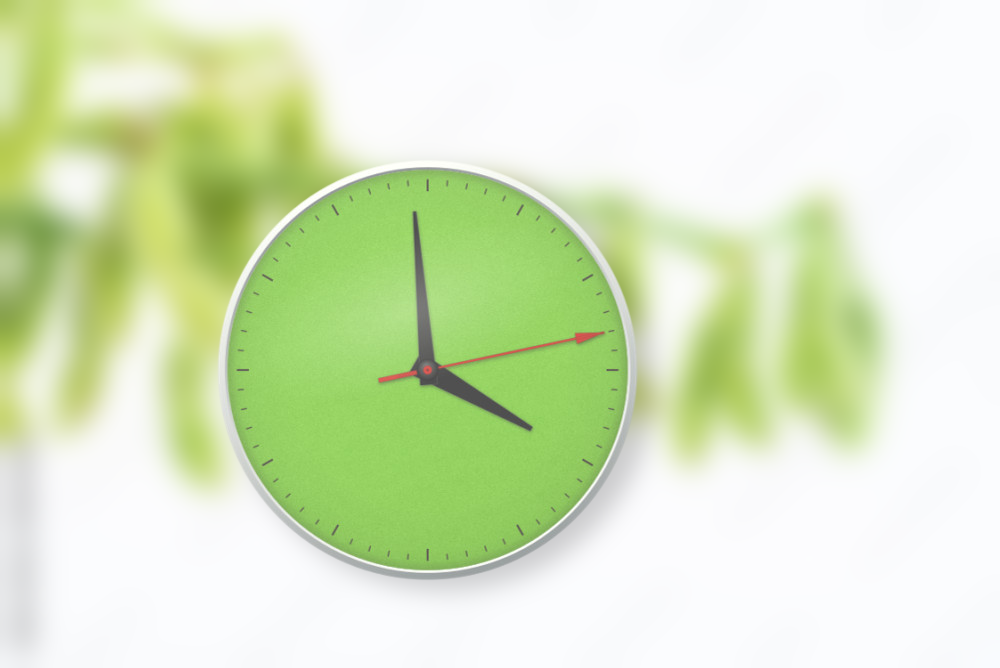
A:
3 h 59 min 13 s
